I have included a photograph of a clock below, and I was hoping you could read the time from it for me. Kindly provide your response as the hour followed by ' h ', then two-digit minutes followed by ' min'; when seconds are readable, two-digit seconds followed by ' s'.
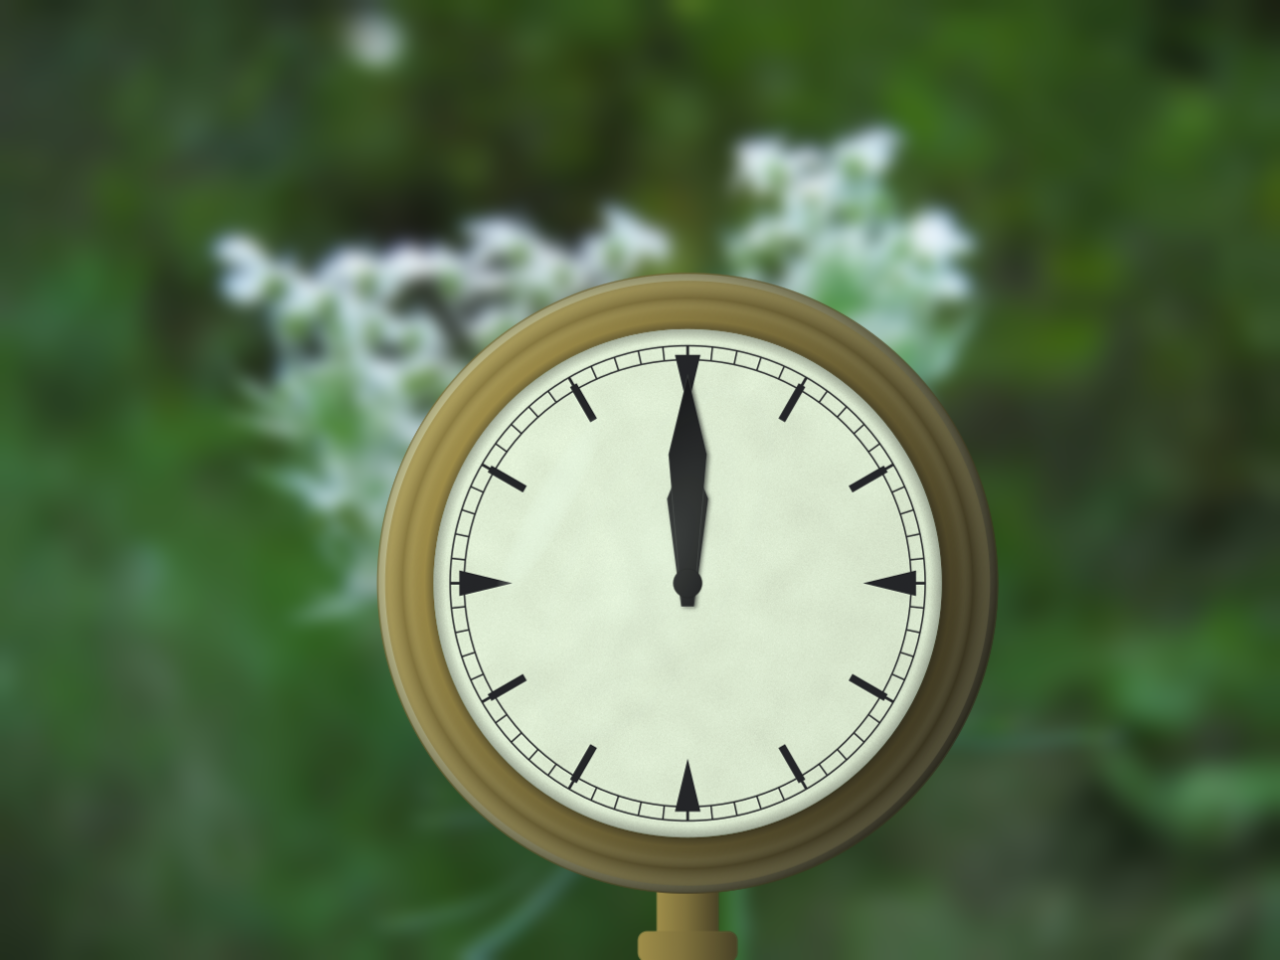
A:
12 h 00 min
